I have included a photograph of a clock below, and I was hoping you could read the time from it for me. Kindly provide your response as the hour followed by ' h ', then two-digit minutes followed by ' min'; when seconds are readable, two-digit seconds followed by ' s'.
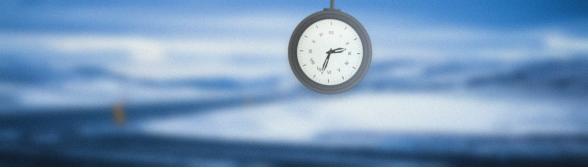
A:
2 h 33 min
